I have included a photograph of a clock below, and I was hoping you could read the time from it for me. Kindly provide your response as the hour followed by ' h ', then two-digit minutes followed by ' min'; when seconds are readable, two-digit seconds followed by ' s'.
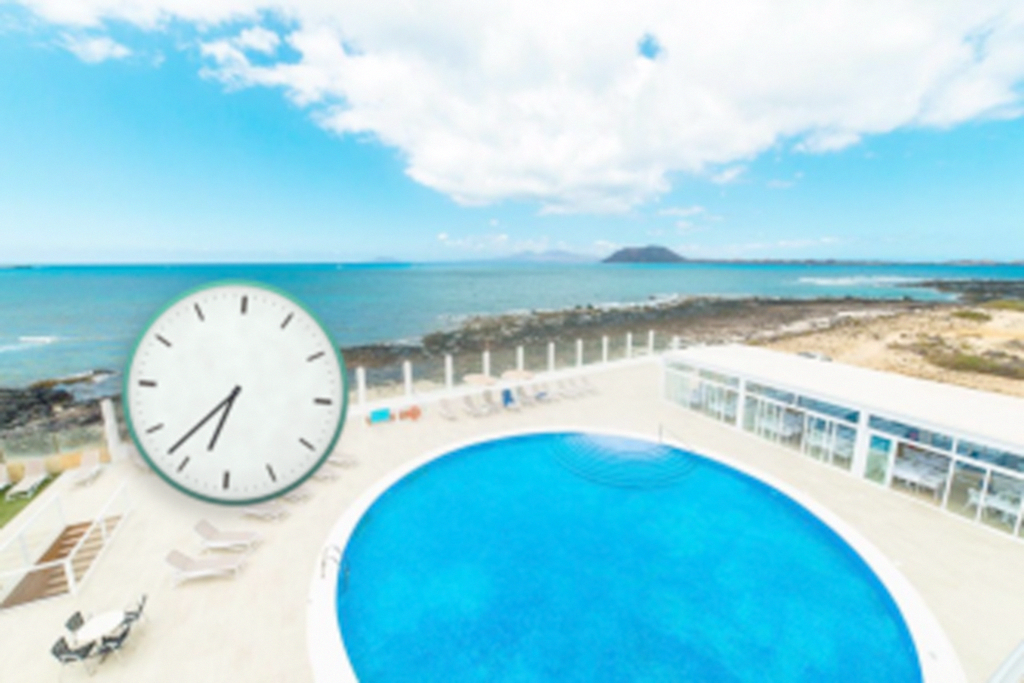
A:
6 h 37 min
